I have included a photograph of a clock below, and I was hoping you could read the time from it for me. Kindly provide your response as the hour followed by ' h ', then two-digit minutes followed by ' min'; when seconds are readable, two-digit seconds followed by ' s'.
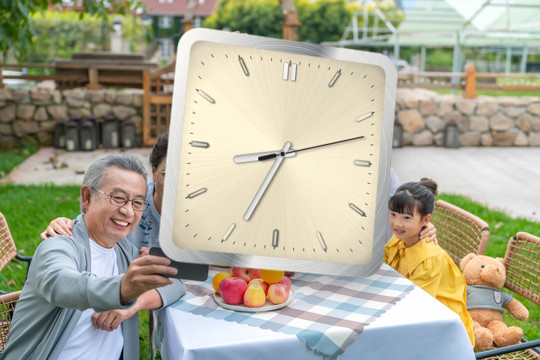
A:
8 h 34 min 12 s
